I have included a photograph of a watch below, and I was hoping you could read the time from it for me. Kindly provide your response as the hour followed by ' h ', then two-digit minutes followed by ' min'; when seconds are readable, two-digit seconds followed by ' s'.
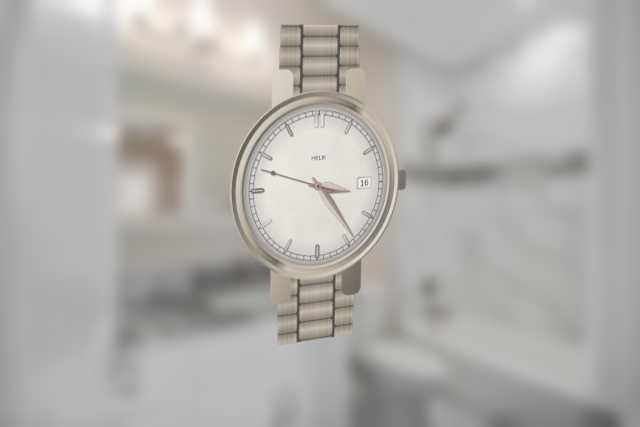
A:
3 h 23 min 48 s
